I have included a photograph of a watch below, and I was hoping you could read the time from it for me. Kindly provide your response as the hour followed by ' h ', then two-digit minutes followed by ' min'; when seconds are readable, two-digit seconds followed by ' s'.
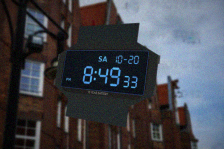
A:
8 h 49 min 33 s
